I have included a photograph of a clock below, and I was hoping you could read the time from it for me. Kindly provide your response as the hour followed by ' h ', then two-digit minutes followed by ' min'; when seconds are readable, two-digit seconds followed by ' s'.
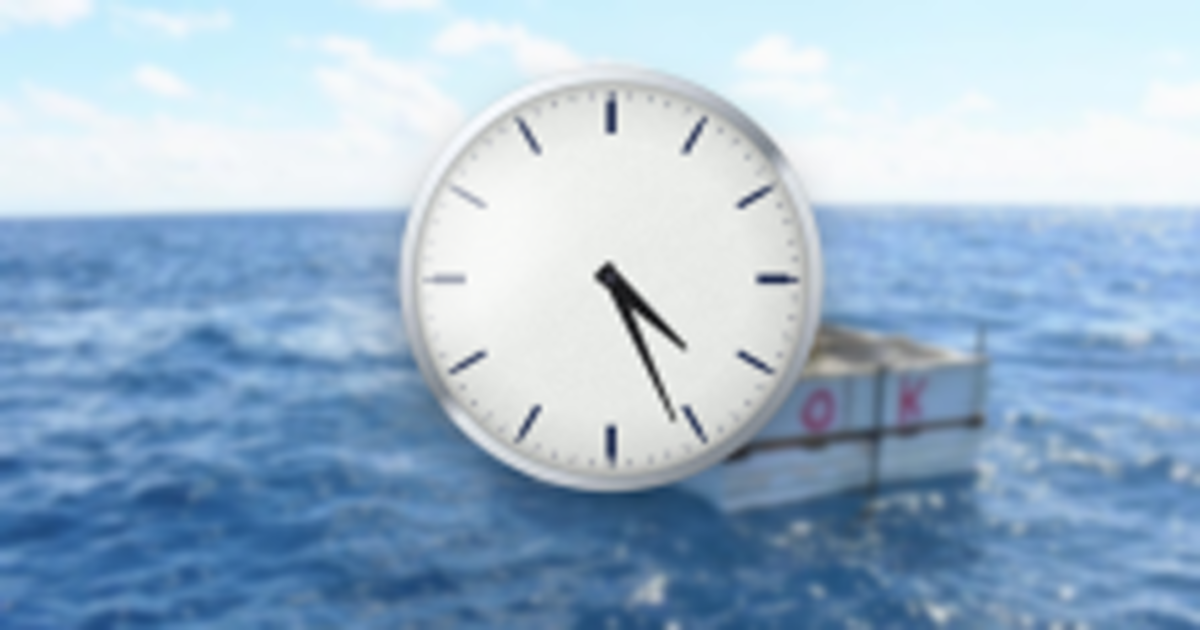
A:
4 h 26 min
